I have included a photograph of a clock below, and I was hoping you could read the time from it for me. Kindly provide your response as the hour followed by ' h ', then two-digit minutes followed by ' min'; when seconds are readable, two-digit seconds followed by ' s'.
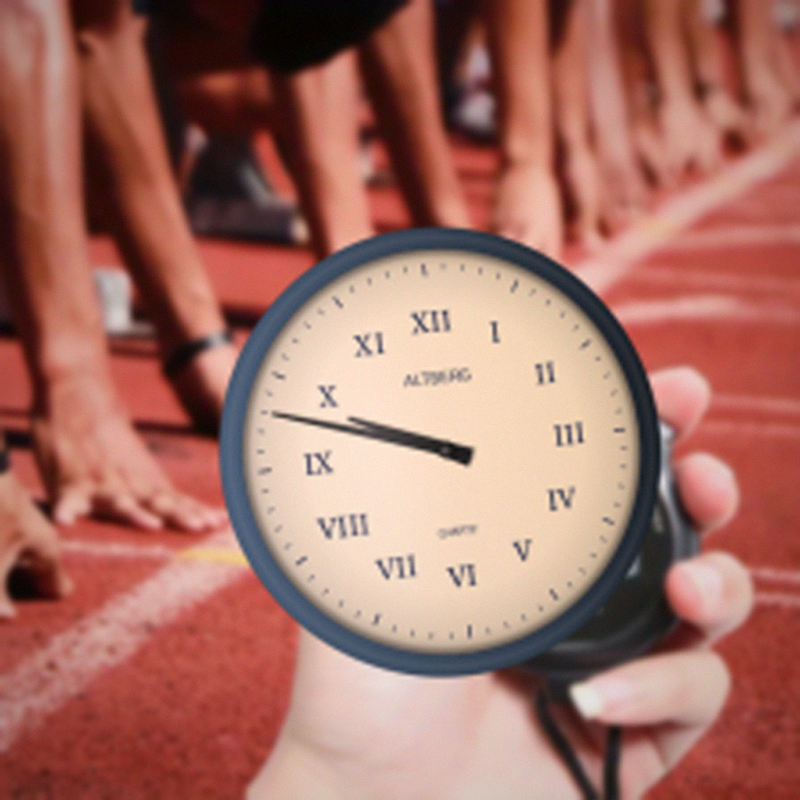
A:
9 h 48 min
